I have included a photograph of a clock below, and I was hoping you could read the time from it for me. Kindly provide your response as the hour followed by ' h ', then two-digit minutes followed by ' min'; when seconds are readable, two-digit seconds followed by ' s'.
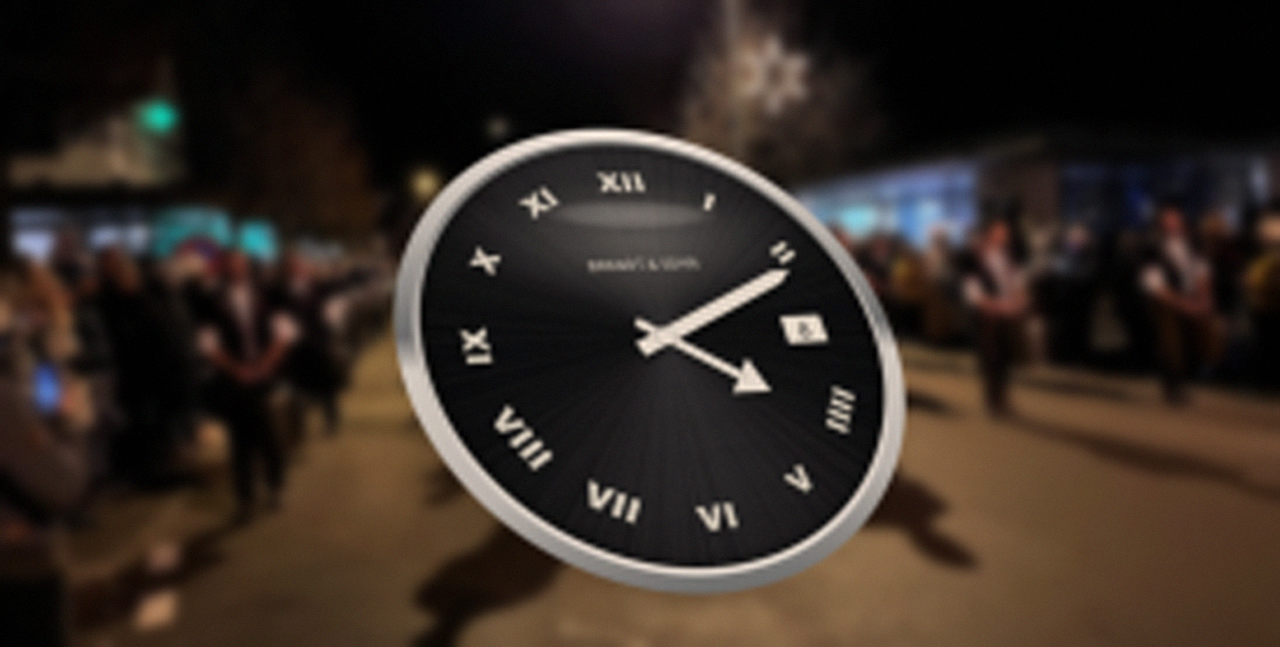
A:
4 h 11 min
